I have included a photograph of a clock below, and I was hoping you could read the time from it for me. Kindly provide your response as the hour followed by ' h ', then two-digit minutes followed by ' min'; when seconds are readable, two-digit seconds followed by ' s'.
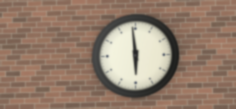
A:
5 h 59 min
